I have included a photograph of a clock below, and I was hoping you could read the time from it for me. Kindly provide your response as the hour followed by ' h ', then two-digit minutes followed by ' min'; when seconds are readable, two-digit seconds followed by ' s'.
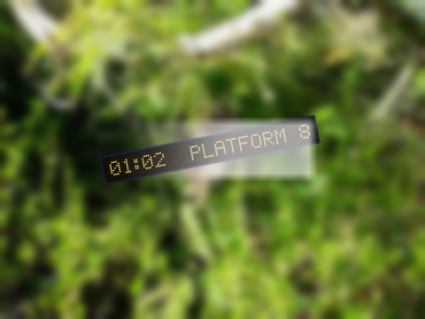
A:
1 h 02 min
